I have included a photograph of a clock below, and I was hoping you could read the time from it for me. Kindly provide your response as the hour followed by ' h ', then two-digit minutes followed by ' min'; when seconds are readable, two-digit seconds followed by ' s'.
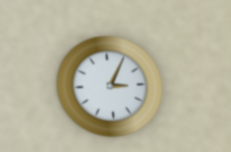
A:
3 h 05 min
